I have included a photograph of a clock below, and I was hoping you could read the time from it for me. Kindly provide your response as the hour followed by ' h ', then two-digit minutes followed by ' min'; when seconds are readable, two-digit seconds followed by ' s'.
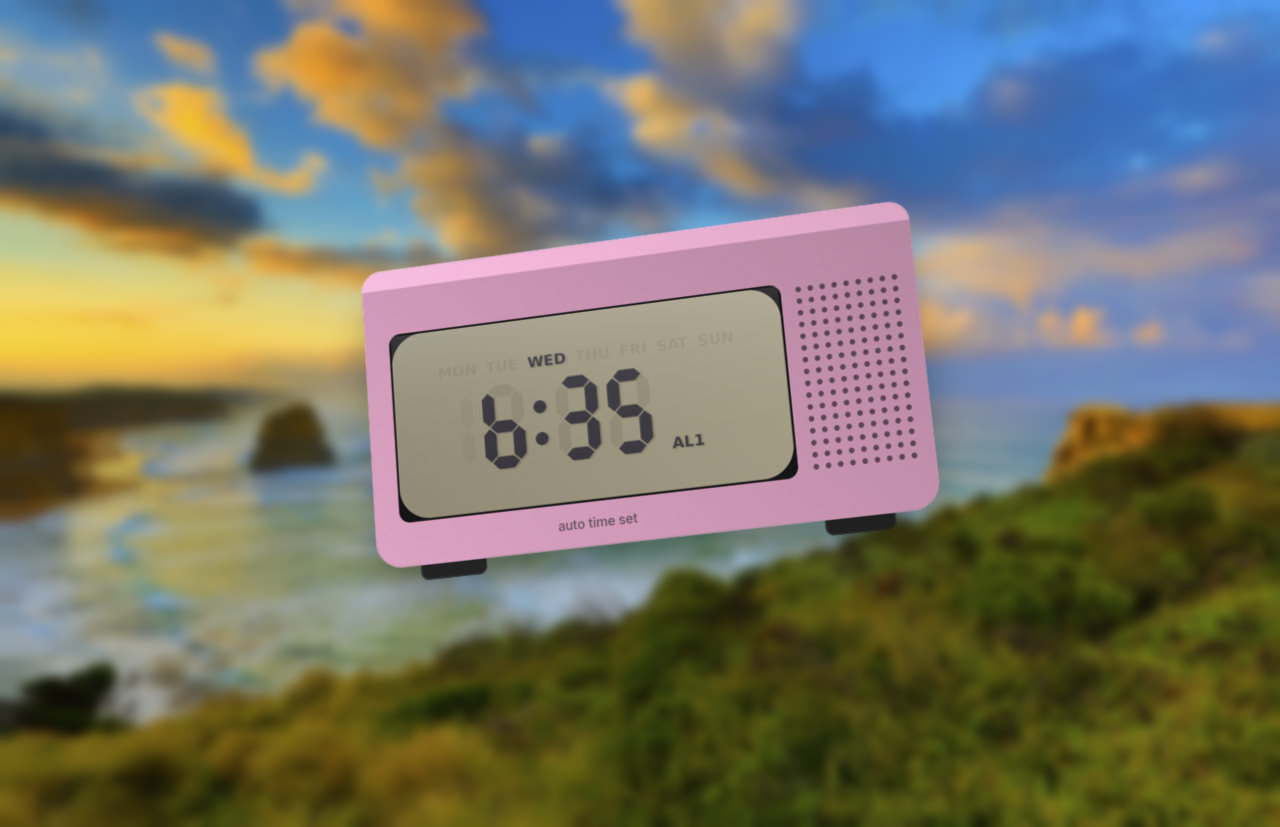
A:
6 h 35 min
